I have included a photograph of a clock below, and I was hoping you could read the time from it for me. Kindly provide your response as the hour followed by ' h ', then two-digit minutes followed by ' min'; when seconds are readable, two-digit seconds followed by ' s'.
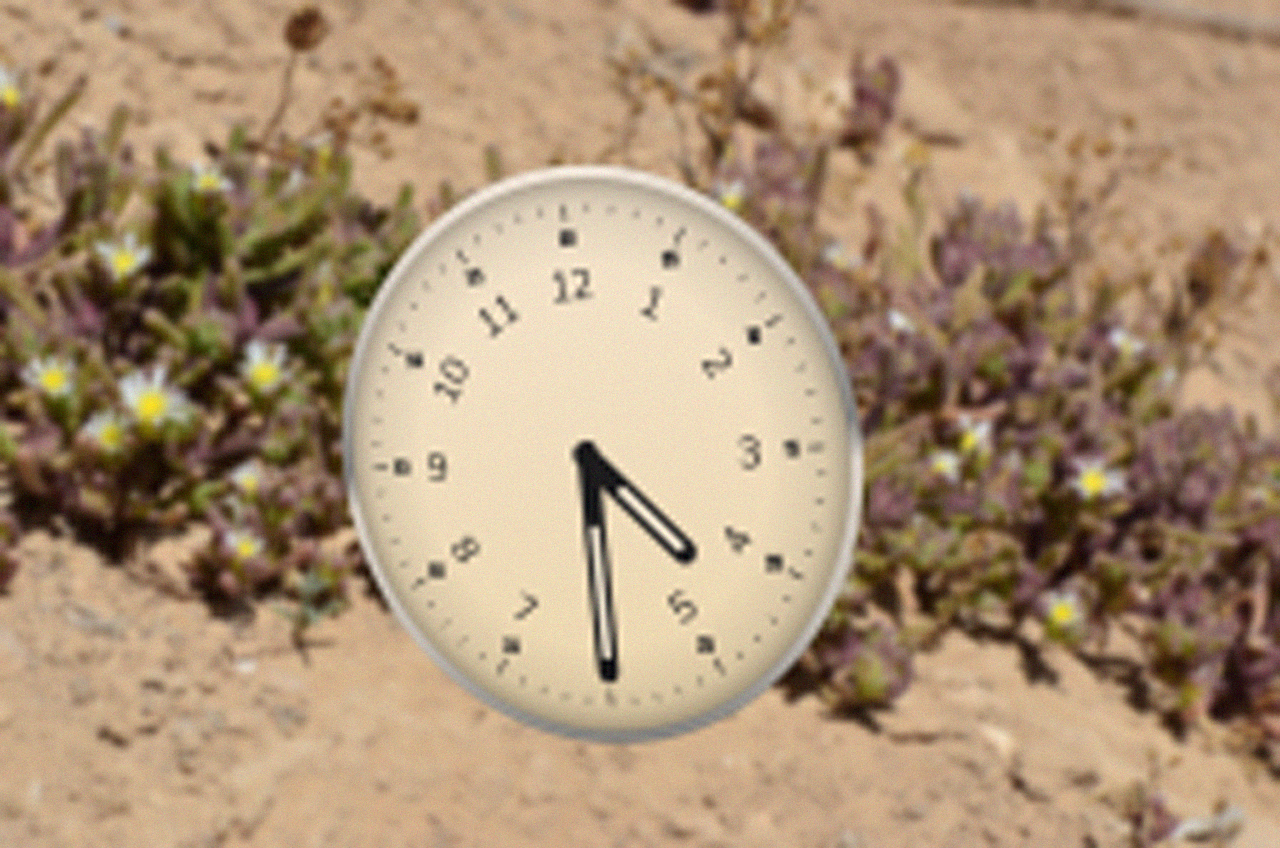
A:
4 h 30 min
